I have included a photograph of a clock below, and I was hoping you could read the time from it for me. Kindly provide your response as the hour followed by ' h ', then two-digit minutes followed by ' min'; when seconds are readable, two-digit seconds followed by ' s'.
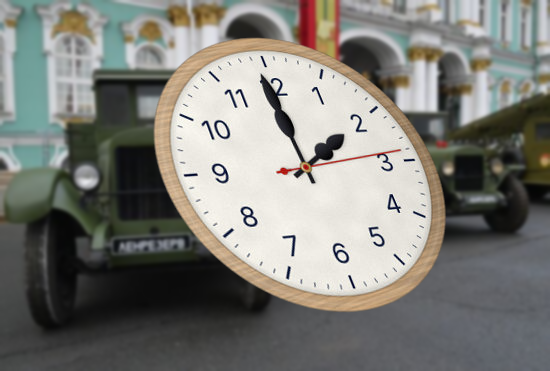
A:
1 h 59 min 14 s
